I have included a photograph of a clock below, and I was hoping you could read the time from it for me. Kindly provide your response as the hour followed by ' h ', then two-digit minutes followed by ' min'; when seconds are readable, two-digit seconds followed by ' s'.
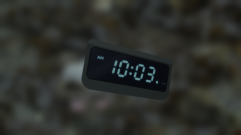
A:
10 h 03 min
